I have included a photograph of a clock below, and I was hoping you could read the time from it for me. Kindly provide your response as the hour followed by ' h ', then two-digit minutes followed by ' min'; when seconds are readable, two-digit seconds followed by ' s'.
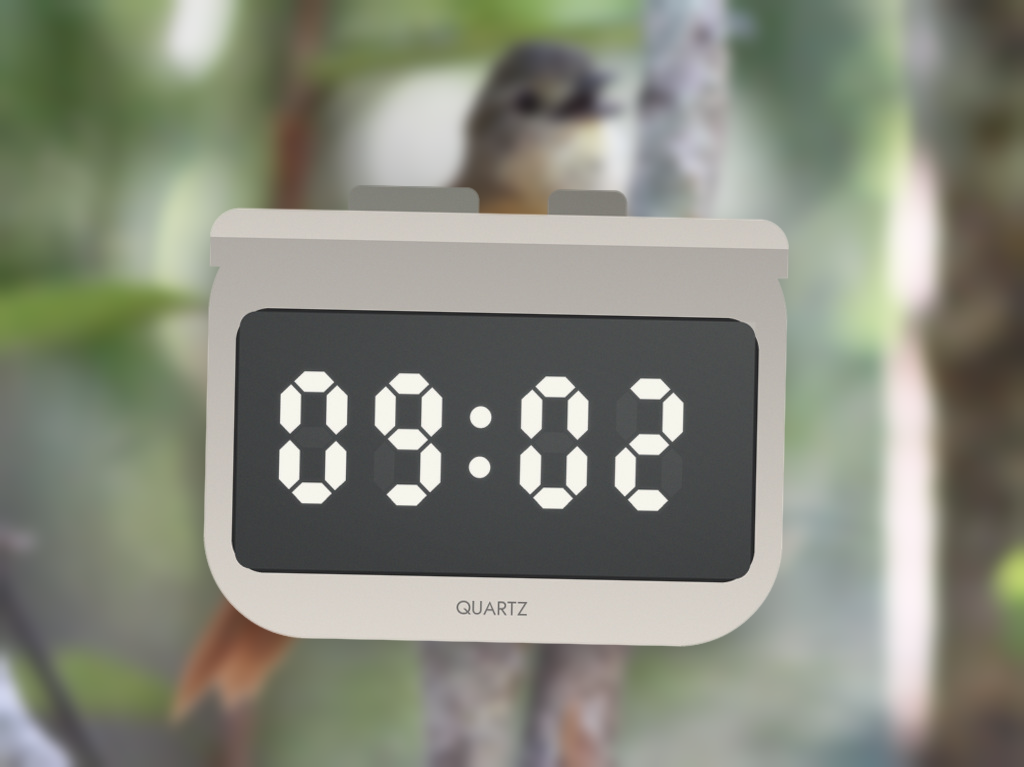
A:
9 h 02 min
